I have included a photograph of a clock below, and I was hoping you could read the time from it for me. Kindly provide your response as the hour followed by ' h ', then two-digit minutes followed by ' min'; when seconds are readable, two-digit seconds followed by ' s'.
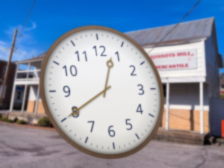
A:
12 h 40 min
